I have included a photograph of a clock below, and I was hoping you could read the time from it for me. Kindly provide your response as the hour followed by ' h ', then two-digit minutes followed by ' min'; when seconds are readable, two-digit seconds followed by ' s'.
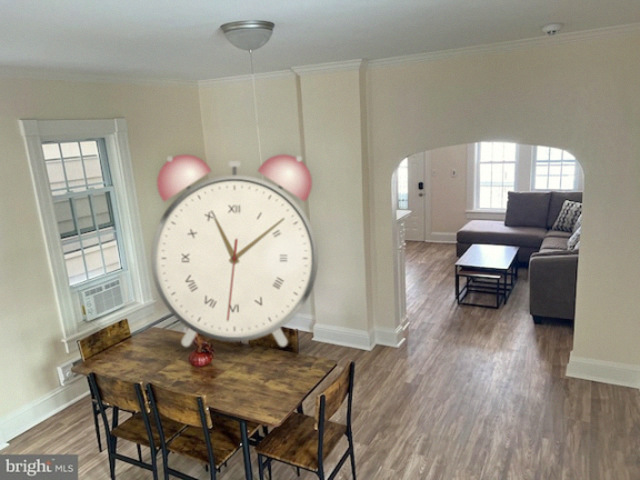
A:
11 h 08 min 31 s
